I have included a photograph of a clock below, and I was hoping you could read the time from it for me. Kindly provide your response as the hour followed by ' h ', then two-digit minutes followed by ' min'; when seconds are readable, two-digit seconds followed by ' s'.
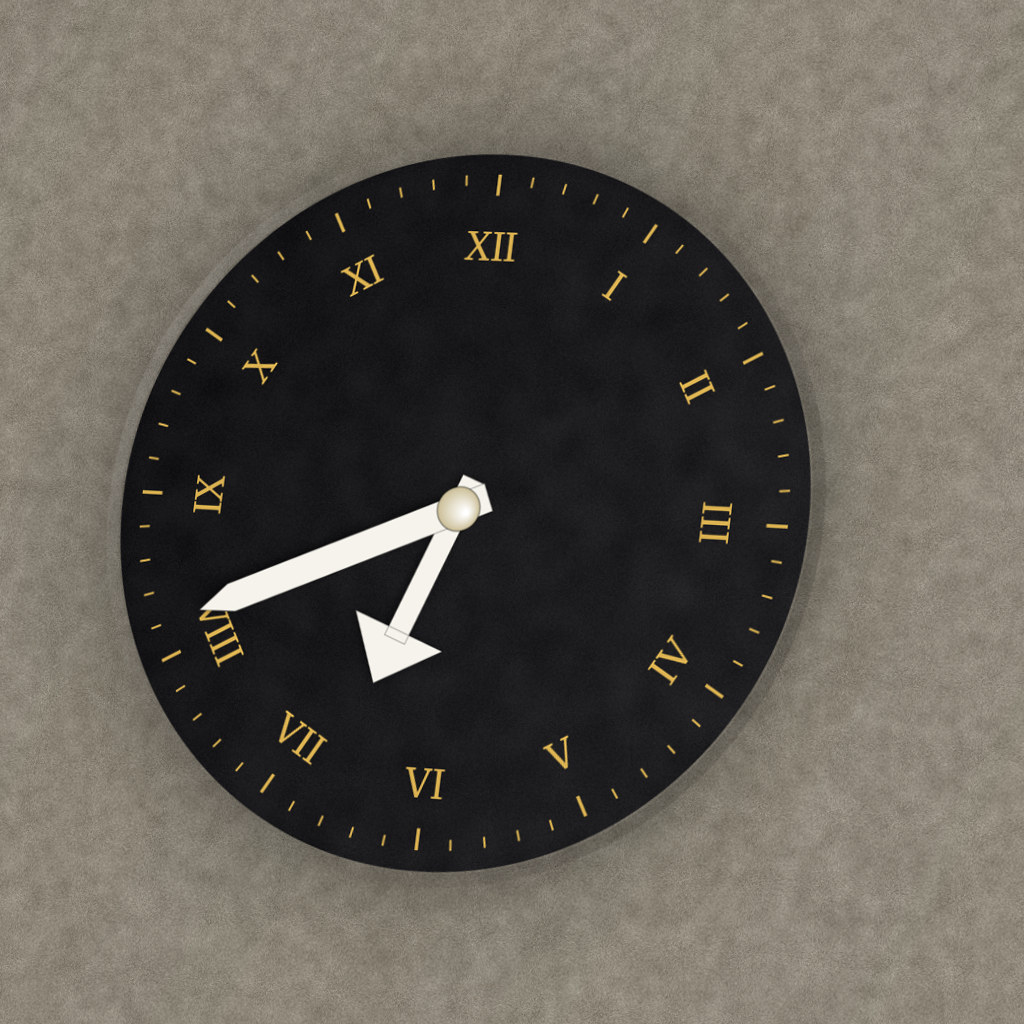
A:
6 h 41 min
